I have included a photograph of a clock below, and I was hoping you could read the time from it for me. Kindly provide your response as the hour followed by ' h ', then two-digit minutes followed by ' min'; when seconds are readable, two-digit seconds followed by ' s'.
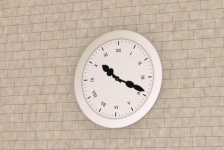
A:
10 h 19 min
